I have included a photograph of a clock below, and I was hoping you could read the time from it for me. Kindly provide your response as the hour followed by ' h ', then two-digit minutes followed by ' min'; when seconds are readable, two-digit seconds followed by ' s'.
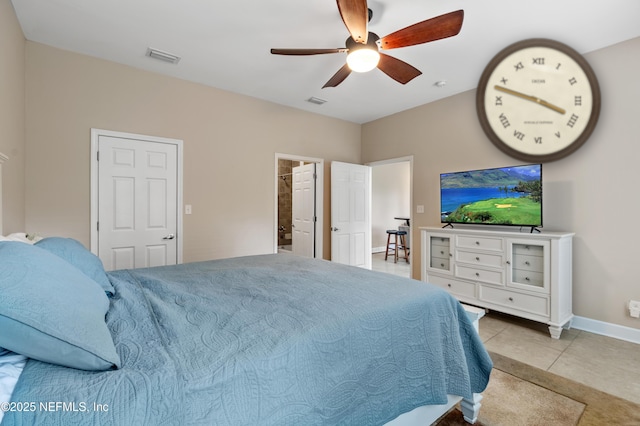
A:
3 h 48 min
